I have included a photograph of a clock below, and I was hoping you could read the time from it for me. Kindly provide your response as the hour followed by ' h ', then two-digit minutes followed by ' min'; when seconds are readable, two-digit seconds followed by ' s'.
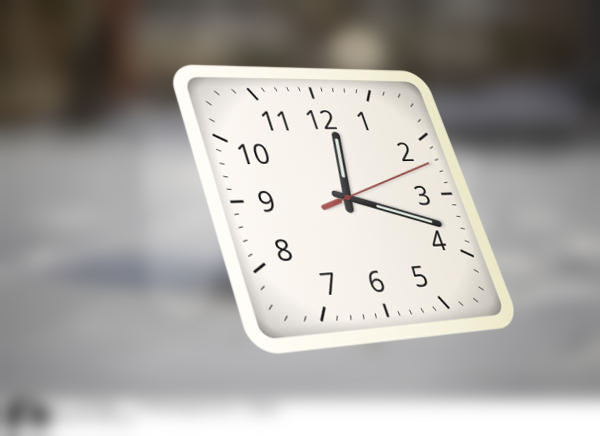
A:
12 h 18 min 12 s
